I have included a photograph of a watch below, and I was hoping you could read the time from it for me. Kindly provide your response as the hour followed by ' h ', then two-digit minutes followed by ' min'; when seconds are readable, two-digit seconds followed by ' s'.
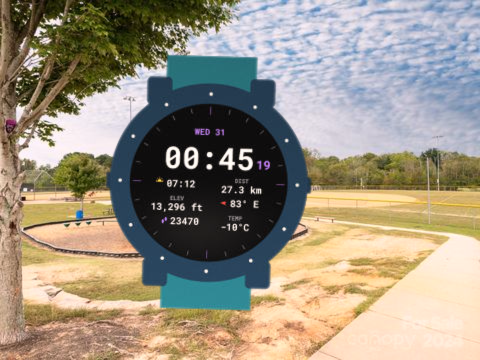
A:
0 h 45 min 19 s
